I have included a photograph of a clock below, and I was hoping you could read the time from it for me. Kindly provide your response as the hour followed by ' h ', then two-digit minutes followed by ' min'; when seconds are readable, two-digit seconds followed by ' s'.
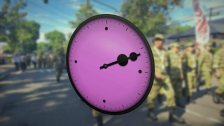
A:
2 h 11 min
